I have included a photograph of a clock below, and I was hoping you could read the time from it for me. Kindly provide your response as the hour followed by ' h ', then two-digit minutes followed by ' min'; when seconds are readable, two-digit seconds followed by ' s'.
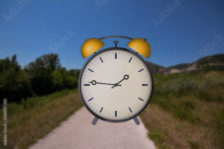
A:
1 h 46 min
